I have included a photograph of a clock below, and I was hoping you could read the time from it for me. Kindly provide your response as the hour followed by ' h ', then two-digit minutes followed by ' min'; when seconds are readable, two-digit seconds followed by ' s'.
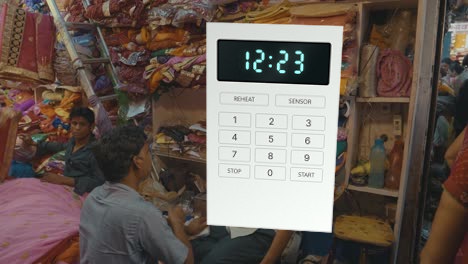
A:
12 h 23 min
